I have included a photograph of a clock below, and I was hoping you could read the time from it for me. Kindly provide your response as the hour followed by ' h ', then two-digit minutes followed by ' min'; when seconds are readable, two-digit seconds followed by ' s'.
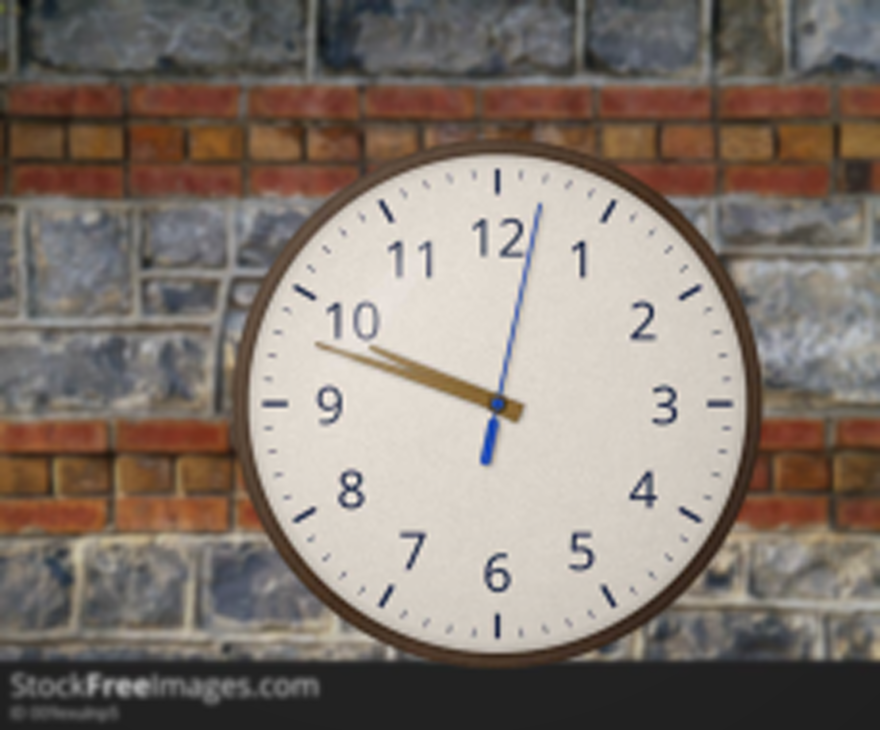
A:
9 h 48 min 02 s
